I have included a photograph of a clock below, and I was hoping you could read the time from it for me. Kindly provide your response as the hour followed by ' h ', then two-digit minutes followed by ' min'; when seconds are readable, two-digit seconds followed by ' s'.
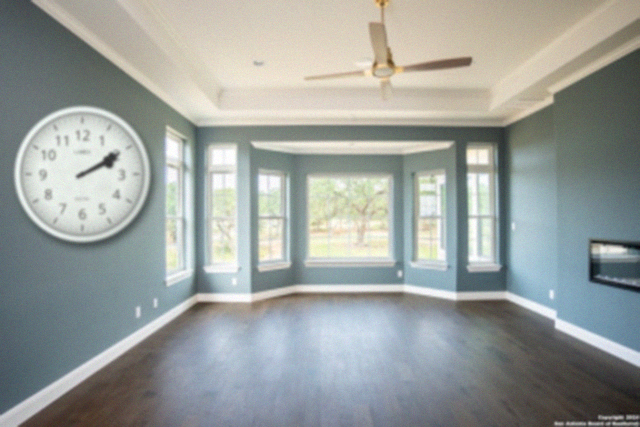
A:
2 h 10 min
